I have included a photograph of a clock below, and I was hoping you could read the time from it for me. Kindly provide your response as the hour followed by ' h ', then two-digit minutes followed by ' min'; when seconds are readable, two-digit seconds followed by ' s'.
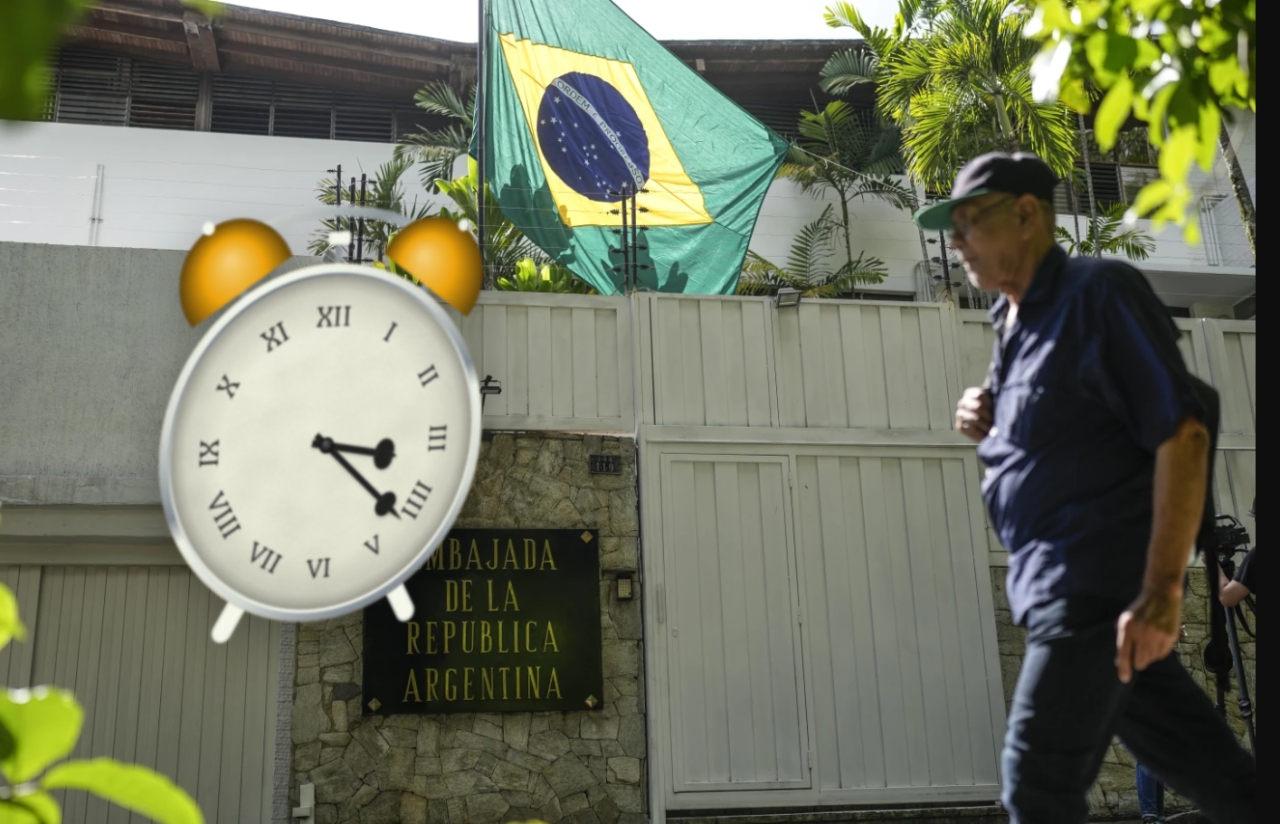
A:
3 h 22 min
